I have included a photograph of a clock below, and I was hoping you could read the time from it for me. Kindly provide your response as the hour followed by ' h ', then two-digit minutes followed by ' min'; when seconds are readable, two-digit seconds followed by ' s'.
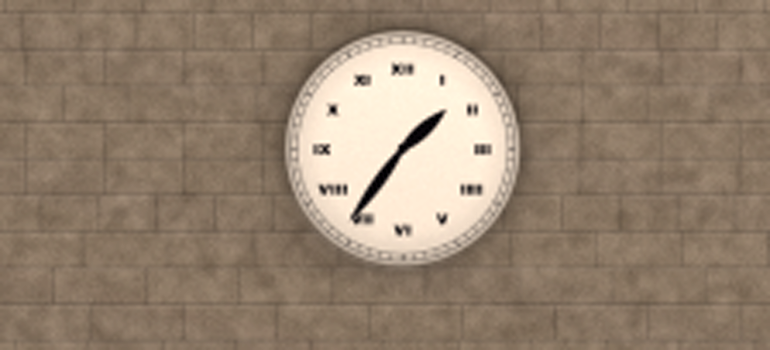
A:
1 h 36 min
